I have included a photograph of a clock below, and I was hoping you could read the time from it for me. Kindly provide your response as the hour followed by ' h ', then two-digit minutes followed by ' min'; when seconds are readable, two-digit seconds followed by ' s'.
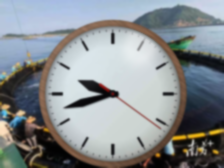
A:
9 h 42 min 21 s
